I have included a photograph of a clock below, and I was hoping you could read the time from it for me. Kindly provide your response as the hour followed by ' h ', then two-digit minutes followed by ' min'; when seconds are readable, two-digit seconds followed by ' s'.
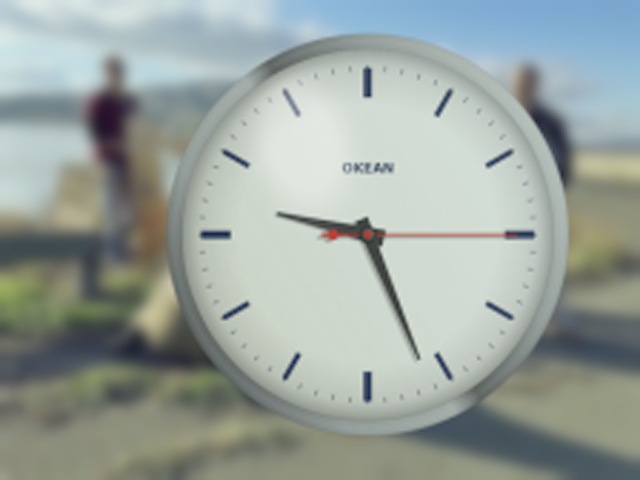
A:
9 h 26 min 15 s
